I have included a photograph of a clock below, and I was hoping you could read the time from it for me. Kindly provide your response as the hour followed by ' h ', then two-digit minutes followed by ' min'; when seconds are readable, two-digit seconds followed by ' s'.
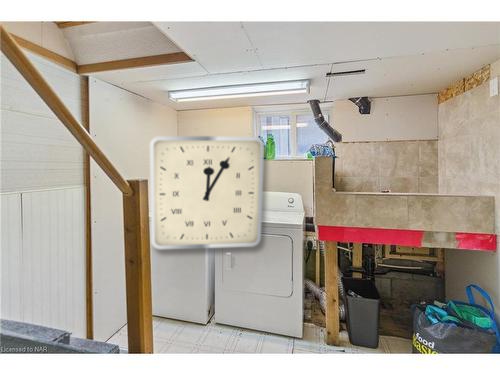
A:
12 h 05 min
